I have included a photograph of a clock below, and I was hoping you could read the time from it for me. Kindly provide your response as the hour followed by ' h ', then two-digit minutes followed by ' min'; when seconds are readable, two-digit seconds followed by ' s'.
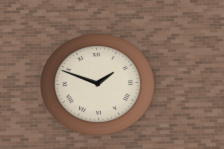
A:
1 h 49 min
